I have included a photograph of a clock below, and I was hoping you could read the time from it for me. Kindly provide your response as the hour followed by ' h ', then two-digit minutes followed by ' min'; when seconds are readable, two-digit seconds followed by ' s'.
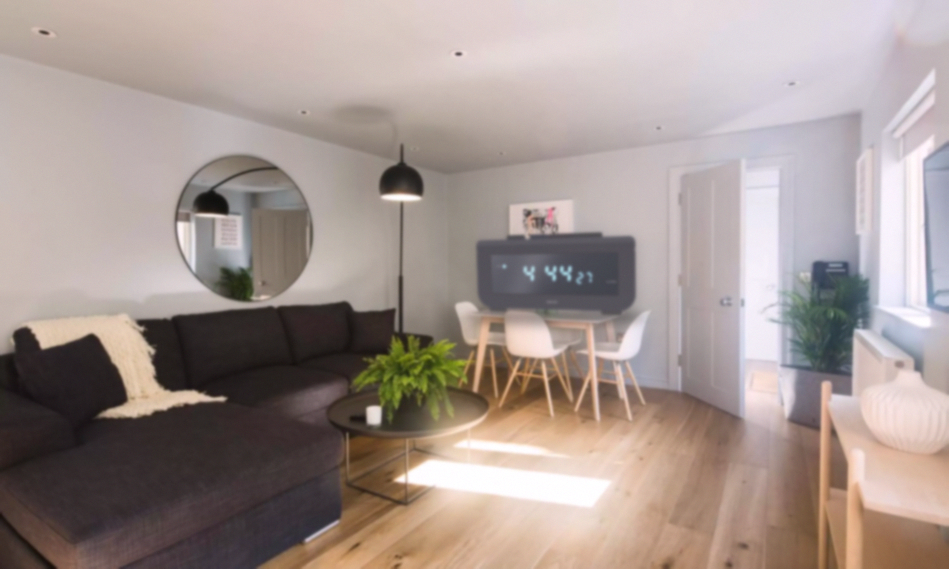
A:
4 h 44 min
